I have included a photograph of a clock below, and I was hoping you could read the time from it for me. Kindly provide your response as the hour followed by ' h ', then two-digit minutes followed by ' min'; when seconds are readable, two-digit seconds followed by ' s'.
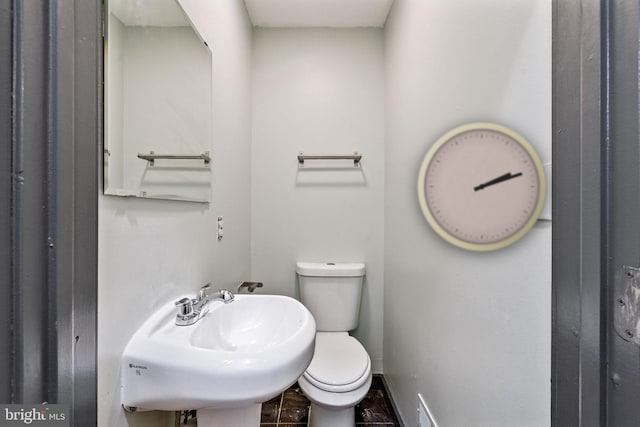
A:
2 h 12 min
